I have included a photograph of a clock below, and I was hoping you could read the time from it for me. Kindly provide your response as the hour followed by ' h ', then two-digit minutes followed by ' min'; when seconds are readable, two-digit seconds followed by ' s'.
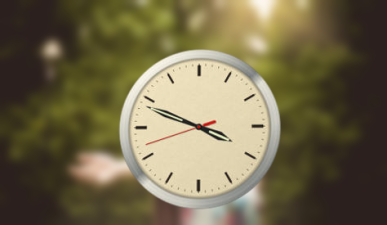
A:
3 h 48 min 42 s
